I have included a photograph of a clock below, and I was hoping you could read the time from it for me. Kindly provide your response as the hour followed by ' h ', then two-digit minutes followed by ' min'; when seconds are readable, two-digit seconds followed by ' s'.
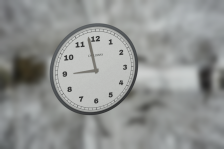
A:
8 h 58 min
